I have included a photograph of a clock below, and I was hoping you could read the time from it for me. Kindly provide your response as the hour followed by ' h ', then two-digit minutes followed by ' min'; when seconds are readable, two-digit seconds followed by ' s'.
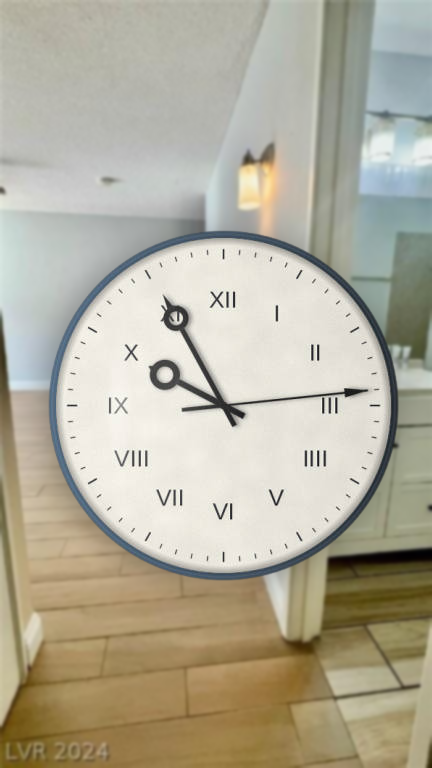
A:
9 h 55 min 14 s
